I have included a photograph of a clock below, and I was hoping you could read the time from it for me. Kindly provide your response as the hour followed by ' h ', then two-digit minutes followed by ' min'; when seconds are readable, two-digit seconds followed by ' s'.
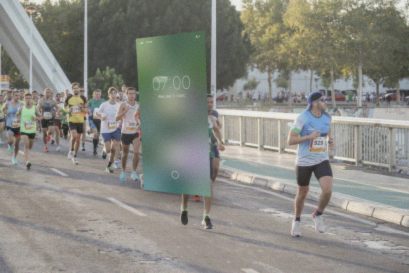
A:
7 h 00 min
